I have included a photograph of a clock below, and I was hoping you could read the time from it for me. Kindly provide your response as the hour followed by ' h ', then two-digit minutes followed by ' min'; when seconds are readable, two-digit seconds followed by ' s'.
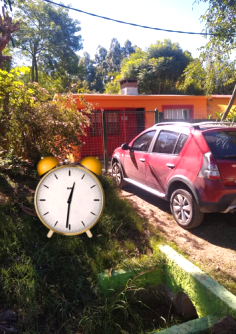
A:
12 h 31 min
